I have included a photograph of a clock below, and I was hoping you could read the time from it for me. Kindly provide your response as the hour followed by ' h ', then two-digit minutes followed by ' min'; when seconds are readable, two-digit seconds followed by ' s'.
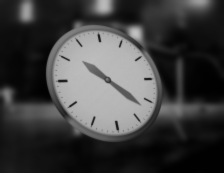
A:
10 h 22 min
